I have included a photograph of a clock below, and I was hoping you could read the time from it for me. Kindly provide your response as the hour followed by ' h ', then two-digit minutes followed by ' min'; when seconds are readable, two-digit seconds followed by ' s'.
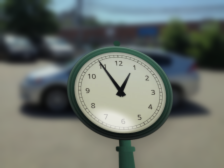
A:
12 h 55 min
